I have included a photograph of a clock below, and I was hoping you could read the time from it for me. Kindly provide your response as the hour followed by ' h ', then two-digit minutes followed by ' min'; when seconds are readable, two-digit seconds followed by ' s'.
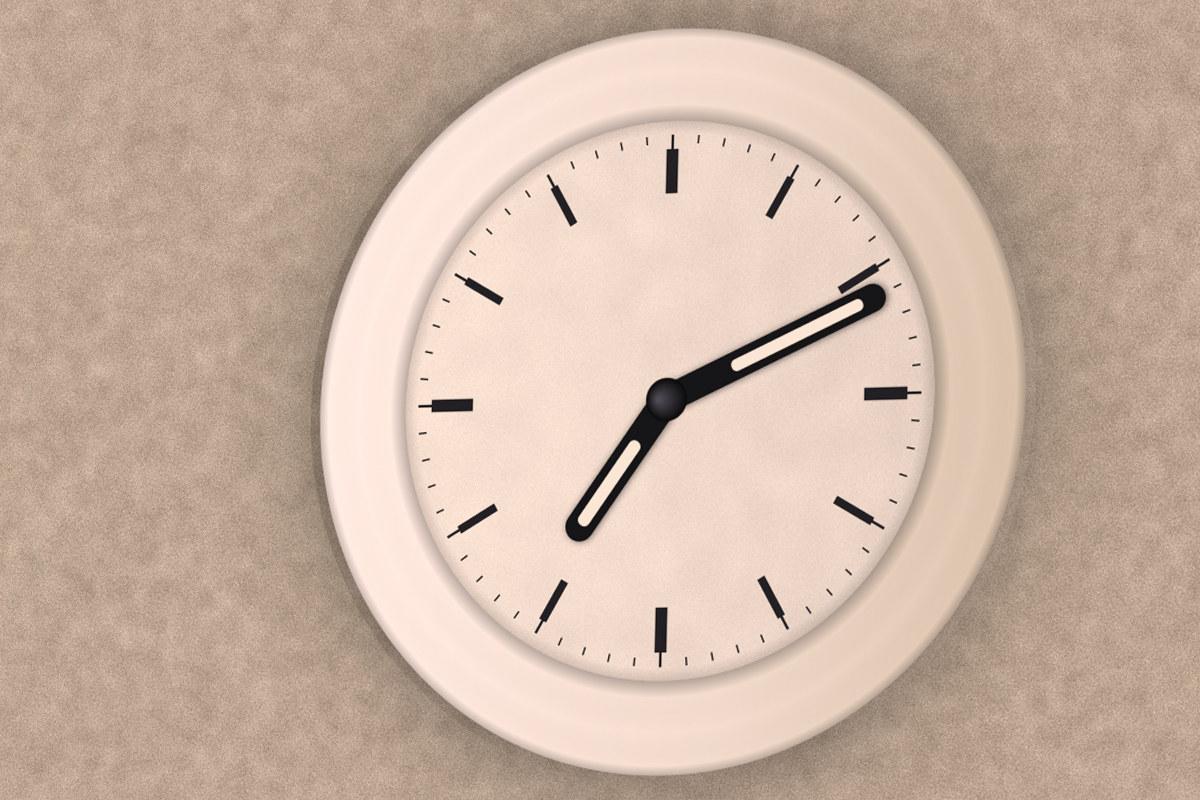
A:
7 h 11 min
